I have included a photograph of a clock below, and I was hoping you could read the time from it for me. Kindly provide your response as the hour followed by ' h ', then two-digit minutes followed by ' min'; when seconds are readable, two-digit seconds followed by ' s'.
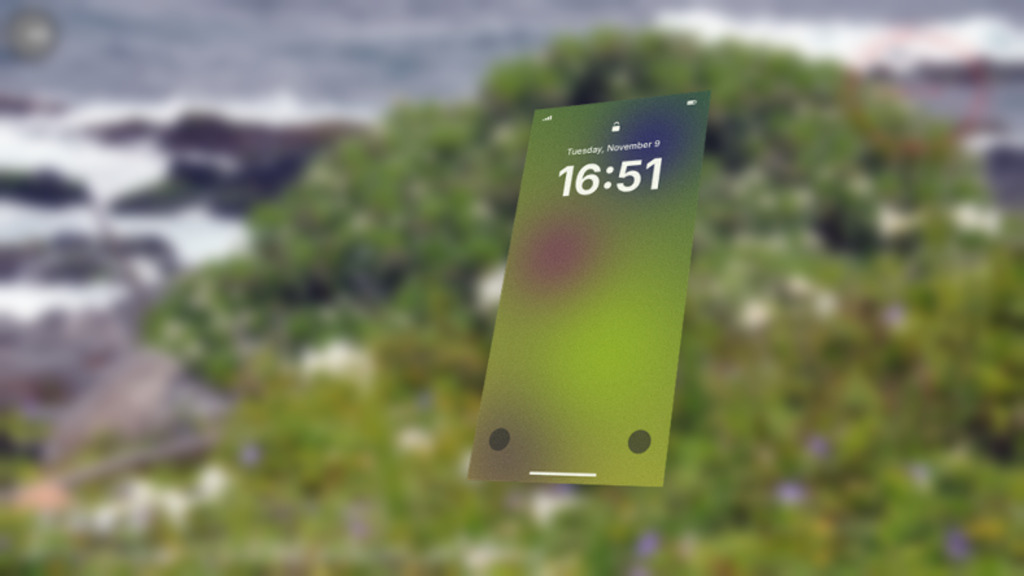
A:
16 h 51 min
